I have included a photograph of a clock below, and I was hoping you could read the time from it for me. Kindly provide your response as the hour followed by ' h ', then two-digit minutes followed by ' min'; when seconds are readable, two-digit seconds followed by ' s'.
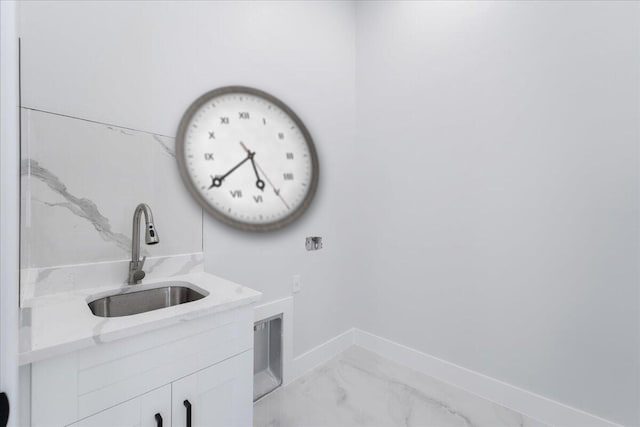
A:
5 h 39 min 25 s
